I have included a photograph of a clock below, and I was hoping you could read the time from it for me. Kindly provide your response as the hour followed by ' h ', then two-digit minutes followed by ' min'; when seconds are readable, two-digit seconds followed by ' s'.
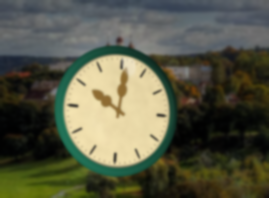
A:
10 h 01 min
